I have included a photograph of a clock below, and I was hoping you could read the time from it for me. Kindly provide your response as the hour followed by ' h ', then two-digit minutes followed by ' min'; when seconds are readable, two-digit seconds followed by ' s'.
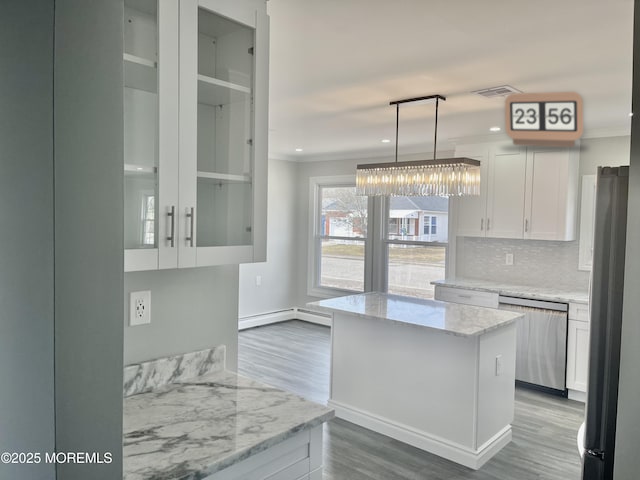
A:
23 h 56 min
